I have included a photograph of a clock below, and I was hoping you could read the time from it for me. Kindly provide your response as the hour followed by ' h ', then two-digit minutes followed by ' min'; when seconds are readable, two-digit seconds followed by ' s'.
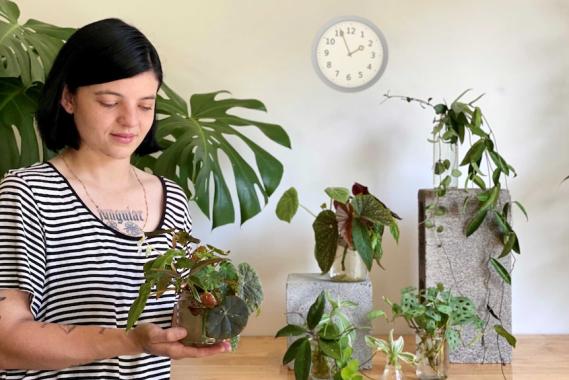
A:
1 h 56 min
